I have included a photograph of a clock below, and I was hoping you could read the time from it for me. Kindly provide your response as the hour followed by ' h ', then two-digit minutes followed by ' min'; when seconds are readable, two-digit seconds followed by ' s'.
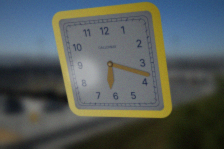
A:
6 h 18 min
